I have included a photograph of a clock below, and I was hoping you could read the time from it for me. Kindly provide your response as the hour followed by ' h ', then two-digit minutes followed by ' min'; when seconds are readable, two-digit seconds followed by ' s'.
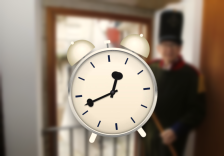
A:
12 h 42 min
